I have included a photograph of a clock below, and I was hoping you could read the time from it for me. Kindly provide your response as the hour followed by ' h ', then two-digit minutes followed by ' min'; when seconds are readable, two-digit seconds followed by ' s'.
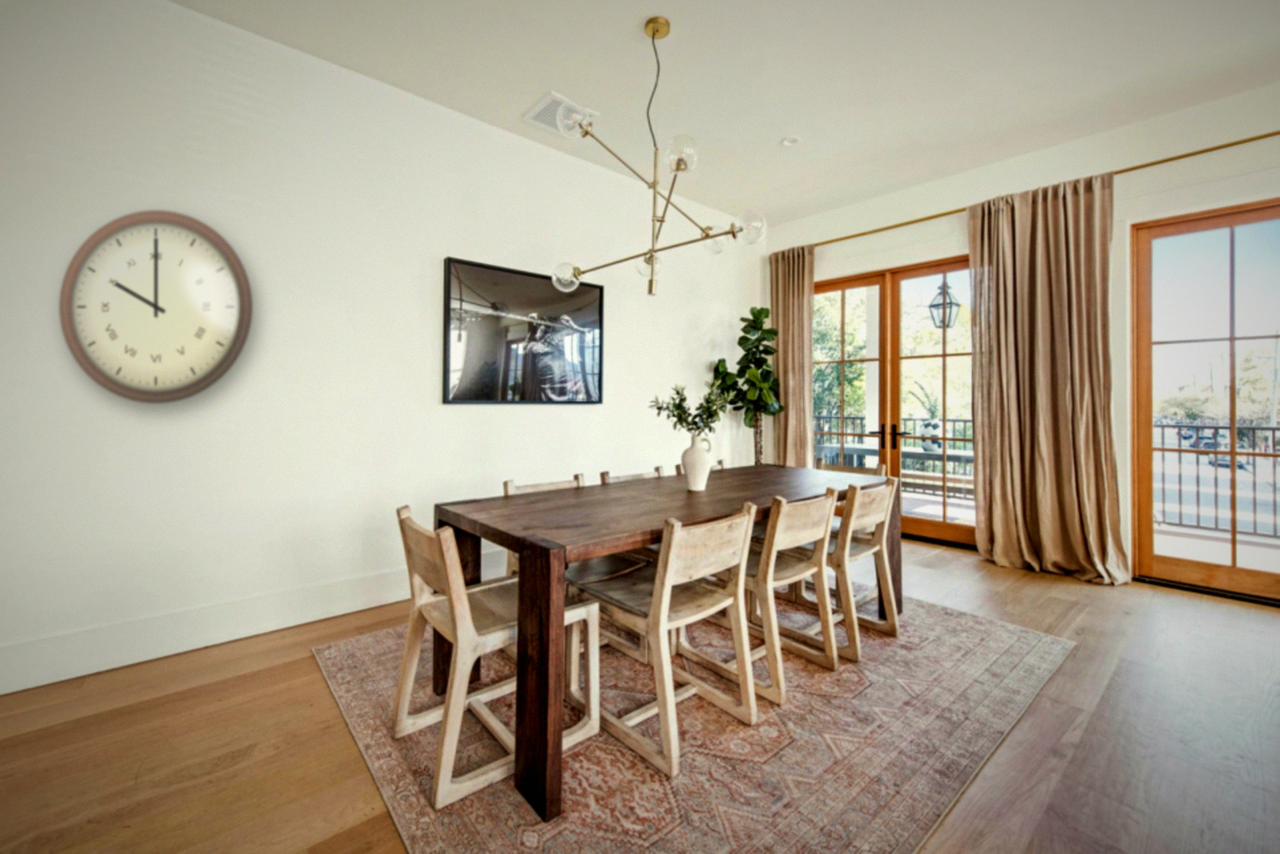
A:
10 h 00 min
